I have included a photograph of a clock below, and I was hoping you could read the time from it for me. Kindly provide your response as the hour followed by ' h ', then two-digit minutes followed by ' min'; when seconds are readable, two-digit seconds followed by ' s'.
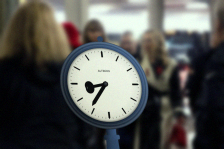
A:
8 h 36 min
